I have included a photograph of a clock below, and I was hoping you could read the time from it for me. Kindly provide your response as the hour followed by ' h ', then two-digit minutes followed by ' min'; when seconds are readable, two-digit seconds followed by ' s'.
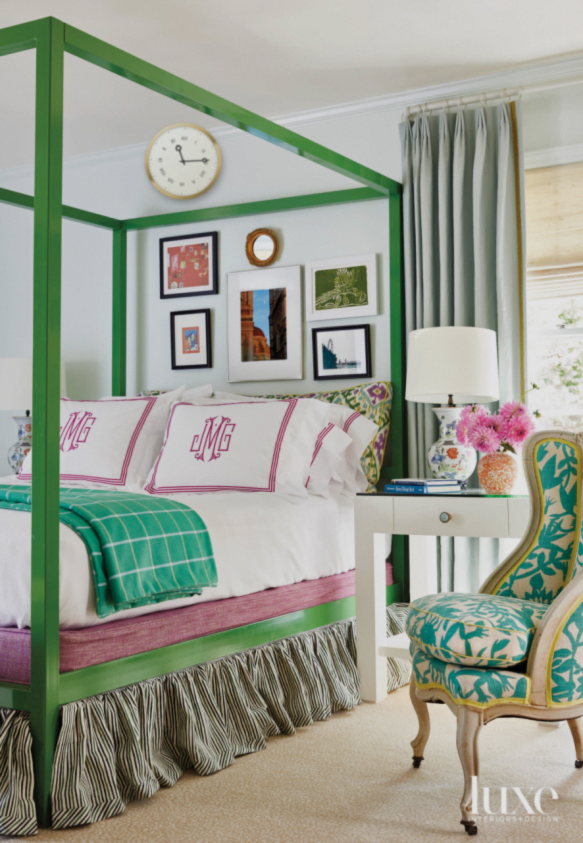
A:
11 h 14 min
